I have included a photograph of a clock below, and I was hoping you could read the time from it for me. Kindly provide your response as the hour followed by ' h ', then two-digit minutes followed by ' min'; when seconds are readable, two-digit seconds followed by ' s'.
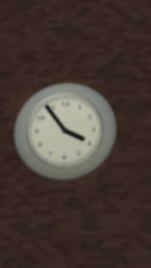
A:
3 h 54 min
